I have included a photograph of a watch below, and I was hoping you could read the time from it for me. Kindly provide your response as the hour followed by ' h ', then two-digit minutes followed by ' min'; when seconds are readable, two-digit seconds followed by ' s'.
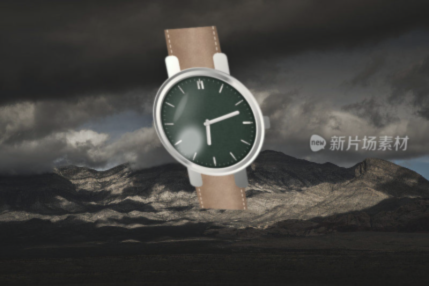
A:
6 h 12 min
